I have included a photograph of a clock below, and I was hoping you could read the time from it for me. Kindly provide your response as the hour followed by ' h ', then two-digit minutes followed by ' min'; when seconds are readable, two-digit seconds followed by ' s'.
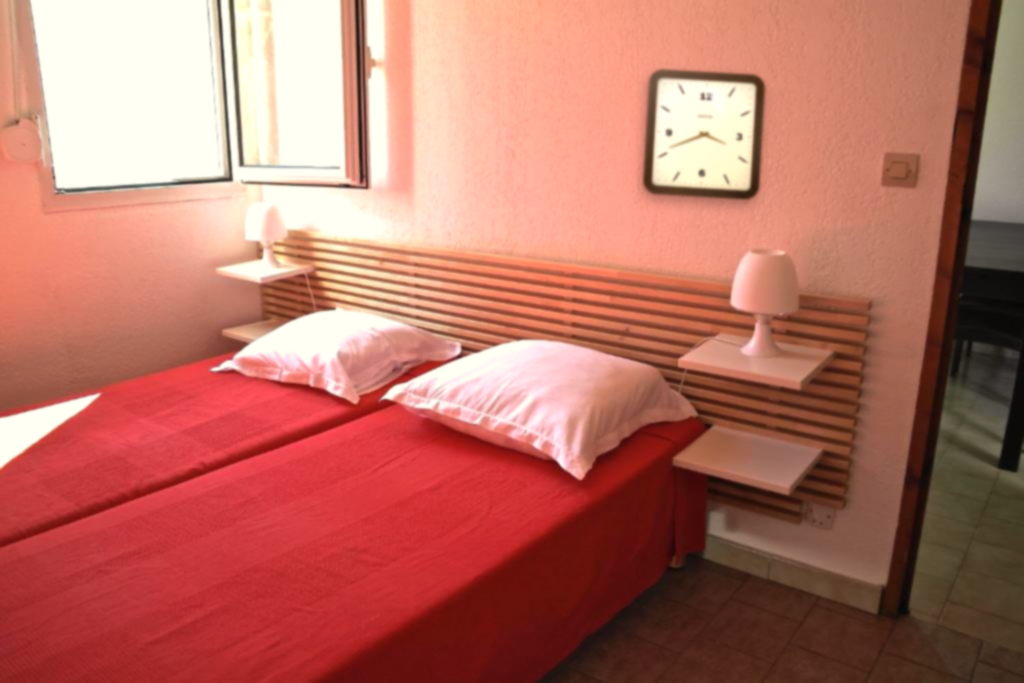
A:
3 h 41 min
